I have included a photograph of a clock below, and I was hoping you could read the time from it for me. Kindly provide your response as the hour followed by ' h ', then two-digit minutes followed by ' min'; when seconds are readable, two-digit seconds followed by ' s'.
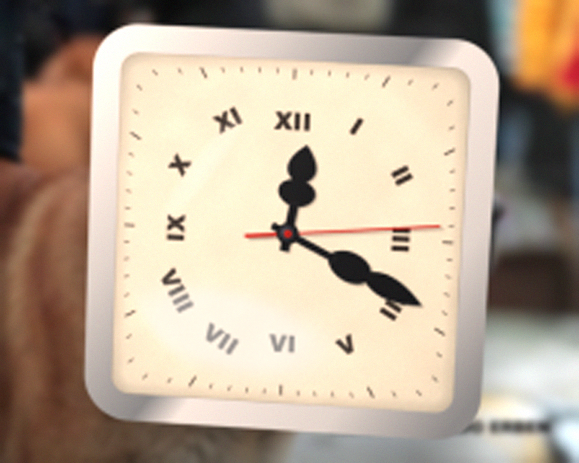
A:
12 h 19 min 14 s
